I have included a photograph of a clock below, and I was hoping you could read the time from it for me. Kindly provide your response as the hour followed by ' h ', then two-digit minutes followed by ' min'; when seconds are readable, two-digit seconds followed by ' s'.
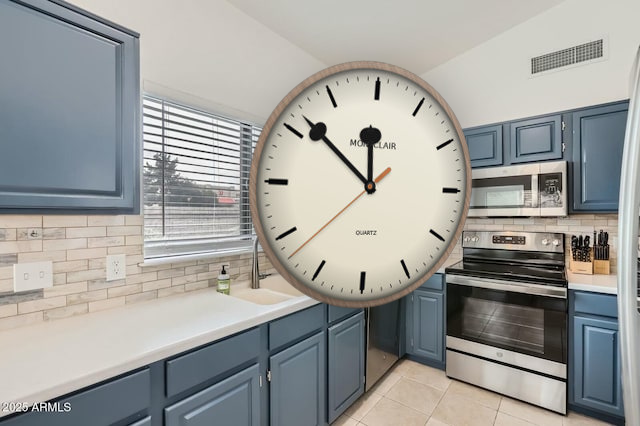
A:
11 h 51 min 38 s
